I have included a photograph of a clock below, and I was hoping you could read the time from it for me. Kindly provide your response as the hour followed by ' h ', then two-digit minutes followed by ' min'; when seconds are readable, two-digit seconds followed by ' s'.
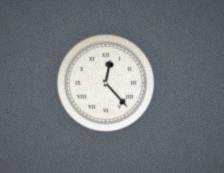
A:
12 h 23 min
